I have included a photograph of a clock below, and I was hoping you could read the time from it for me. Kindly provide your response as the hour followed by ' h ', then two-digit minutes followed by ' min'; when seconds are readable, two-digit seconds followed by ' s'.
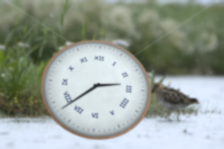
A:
2 h 38 min
